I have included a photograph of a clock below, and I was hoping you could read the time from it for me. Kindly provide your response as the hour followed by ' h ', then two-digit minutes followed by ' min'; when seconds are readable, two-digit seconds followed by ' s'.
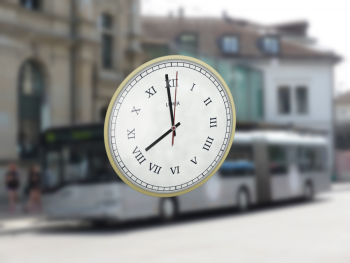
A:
7 h 59 min 01 s
